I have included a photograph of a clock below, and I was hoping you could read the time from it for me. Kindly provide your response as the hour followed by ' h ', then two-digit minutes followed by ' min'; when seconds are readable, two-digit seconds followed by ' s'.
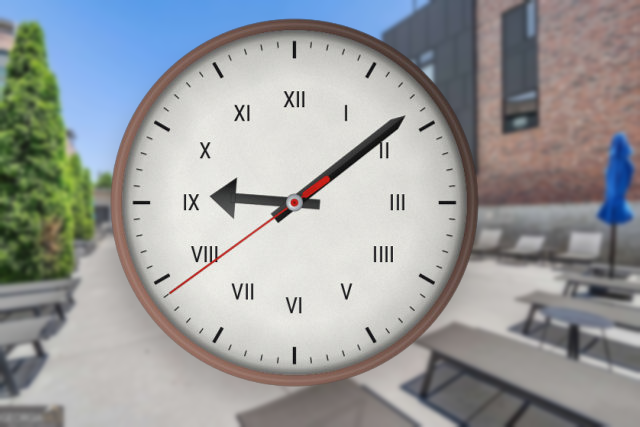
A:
9 h 08 min 39 s
